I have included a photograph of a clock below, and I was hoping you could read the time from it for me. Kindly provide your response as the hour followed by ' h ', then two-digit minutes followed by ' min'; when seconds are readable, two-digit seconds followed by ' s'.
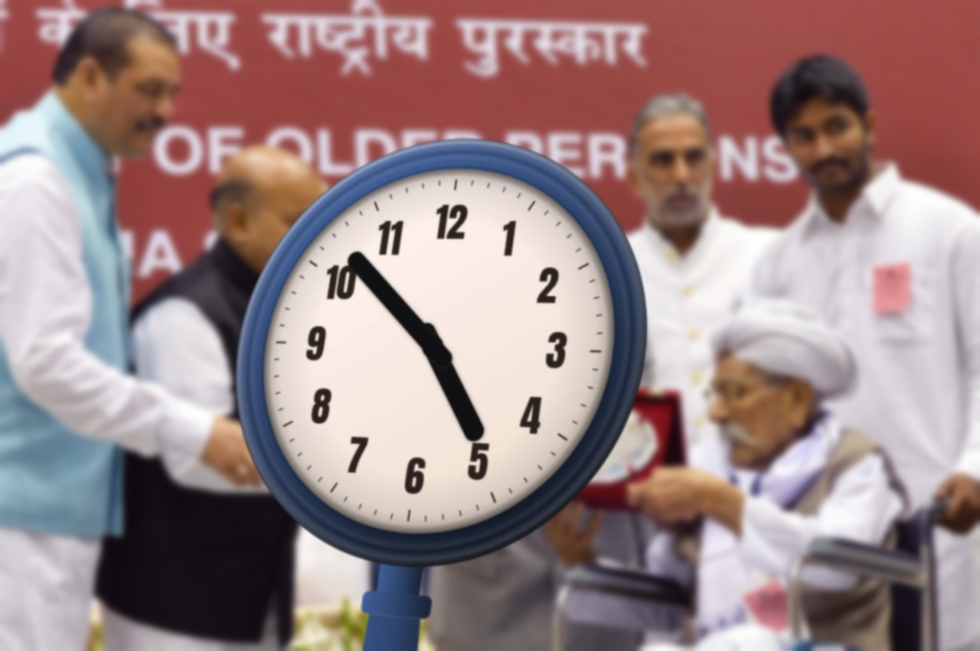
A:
4 h 52 min
